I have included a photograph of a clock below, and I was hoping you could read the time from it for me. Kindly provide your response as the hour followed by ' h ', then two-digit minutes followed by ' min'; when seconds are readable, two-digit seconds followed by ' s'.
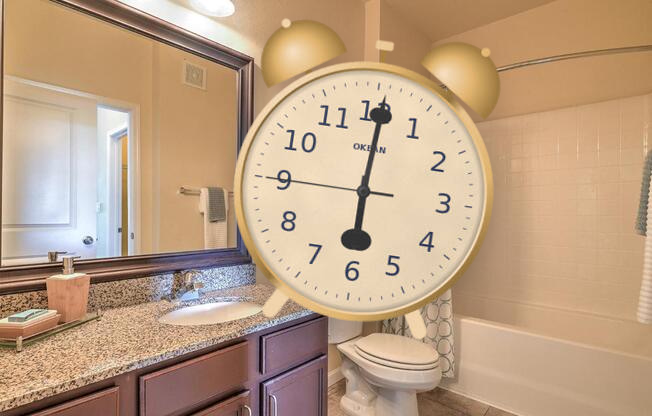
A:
6 h 00 min 45 s
